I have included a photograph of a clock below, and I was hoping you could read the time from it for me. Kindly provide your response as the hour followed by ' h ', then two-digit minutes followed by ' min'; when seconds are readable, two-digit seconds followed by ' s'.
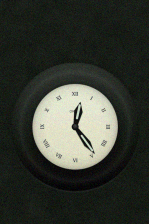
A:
12 h 24 min
